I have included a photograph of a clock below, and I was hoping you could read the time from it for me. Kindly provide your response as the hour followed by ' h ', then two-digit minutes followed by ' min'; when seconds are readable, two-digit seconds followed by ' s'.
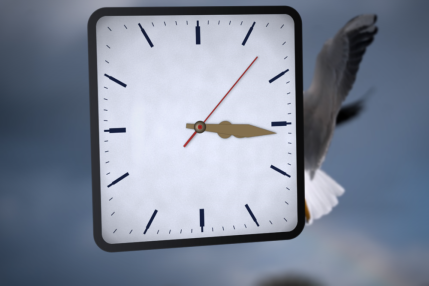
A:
3 h 16 min 07 s
